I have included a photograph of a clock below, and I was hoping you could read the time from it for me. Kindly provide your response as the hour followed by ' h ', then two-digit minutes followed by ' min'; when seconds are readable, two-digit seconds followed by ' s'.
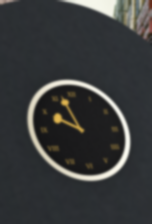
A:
9 h 57 min
